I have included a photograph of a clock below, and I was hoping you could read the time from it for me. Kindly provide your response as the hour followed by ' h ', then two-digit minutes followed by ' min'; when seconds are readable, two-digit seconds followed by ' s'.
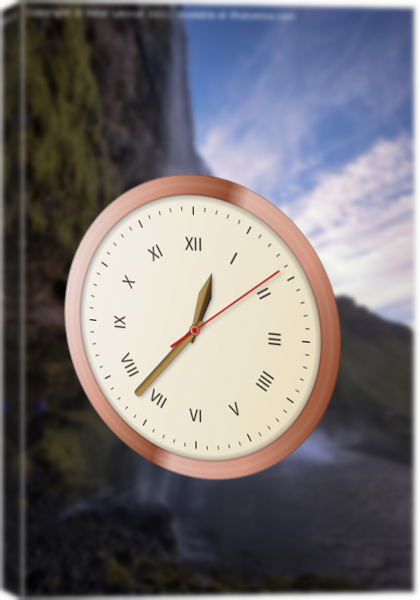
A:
12 h 37 min 09 s
